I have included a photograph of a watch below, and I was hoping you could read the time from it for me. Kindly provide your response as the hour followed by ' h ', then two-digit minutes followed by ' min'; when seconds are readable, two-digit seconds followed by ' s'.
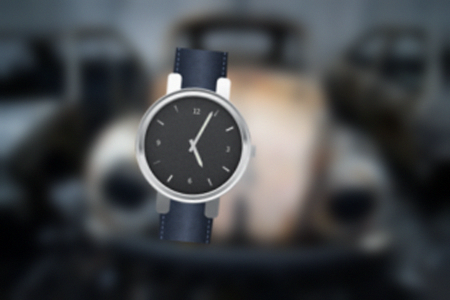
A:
5 h 04 min
